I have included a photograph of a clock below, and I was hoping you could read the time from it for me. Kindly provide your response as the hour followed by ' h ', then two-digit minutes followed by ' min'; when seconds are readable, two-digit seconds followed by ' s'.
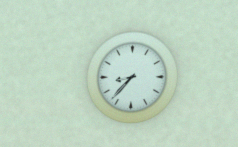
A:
8 h 37 min
